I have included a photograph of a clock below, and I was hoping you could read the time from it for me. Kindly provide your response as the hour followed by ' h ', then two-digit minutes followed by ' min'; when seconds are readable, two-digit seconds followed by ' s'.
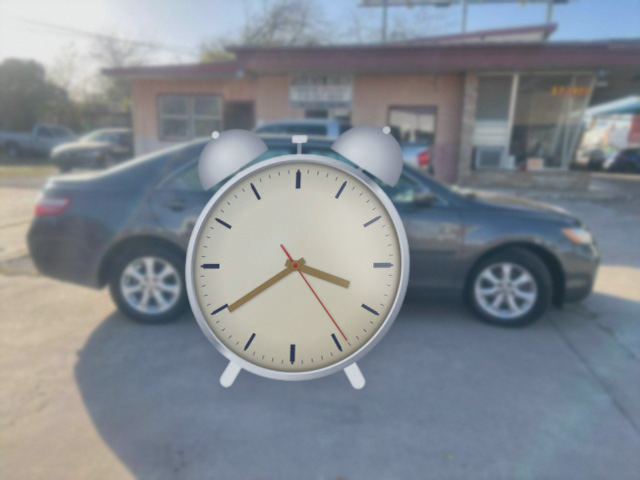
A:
3 h 39 min 24 s
